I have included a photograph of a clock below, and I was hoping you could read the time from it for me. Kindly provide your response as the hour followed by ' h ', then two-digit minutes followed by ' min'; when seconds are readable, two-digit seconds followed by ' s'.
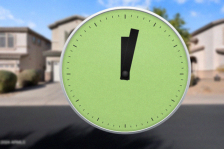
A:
12 h 02 min
